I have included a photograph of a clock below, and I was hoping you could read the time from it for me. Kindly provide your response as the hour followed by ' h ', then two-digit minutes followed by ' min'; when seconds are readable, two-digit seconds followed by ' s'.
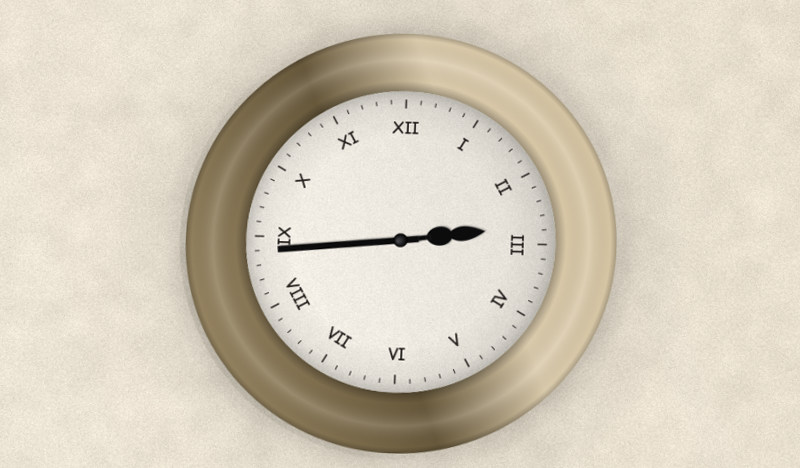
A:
2 h 44 min
